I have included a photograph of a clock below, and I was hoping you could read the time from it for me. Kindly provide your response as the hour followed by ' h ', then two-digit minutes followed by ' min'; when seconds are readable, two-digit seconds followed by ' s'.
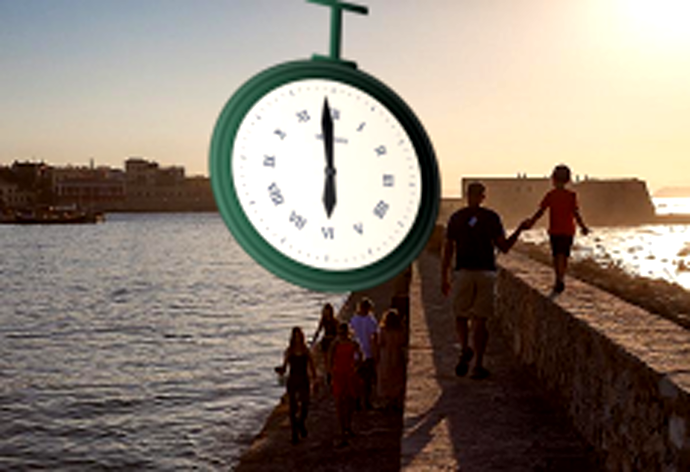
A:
5 h 59 min
